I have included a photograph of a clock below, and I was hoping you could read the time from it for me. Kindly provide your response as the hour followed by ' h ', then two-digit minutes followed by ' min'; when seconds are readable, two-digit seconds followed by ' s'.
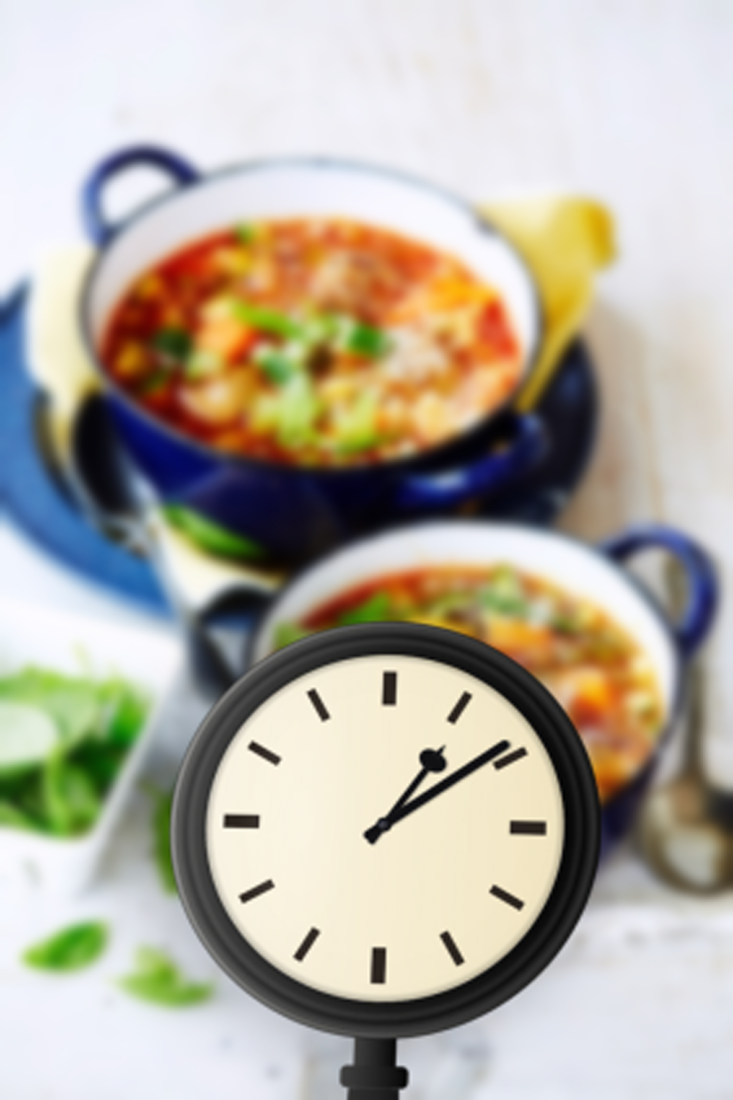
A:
1 h 09 min
